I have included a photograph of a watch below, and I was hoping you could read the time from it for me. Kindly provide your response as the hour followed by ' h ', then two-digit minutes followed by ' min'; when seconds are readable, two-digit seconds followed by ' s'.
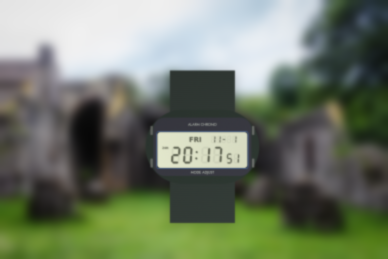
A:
20 h 17 min 51 s
